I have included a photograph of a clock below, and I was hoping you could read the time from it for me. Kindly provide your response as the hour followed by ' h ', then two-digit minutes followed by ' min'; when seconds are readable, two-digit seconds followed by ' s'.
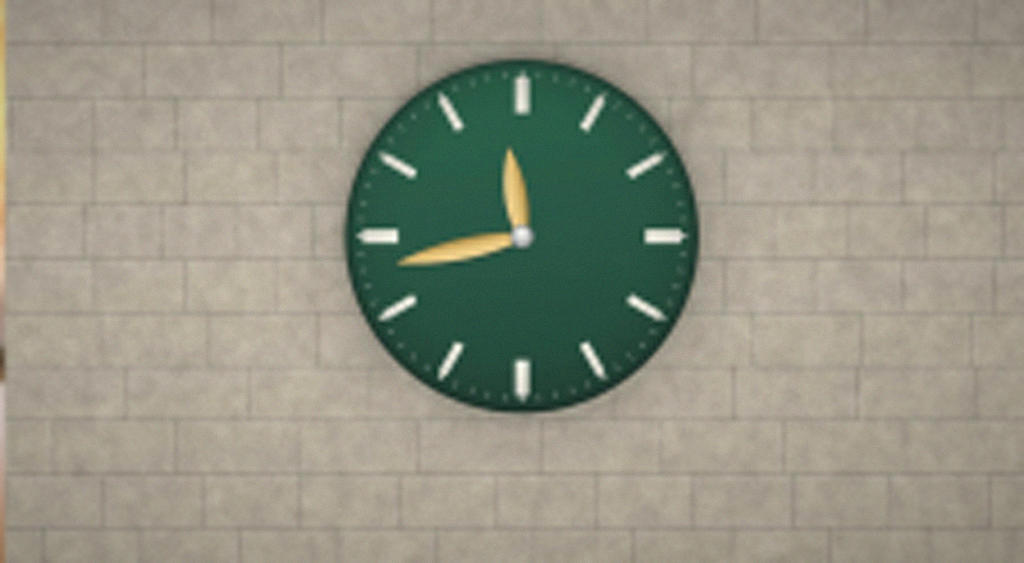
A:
11 h 43 min
